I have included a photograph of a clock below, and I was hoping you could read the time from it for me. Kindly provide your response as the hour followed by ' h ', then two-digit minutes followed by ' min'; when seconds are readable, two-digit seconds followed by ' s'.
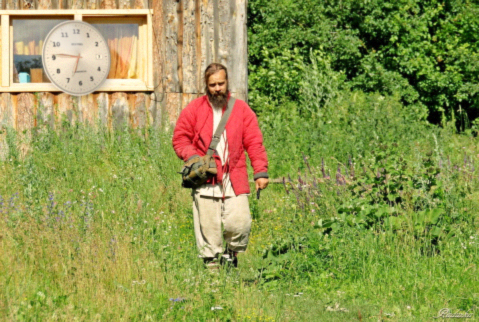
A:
6 h 46 min
